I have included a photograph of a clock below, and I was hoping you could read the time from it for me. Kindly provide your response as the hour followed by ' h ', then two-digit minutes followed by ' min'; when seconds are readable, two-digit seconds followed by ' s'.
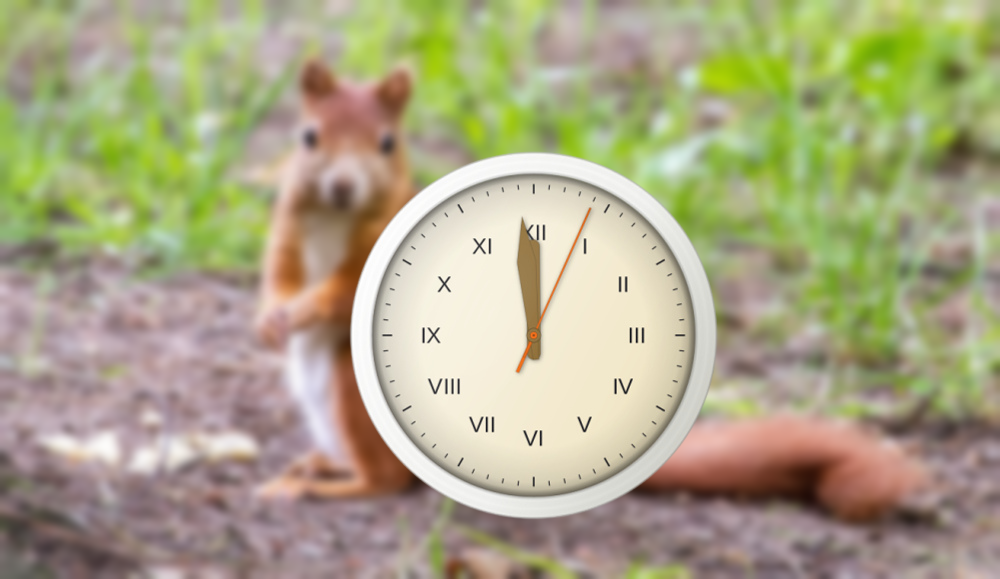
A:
11 h 59 min 04 s
